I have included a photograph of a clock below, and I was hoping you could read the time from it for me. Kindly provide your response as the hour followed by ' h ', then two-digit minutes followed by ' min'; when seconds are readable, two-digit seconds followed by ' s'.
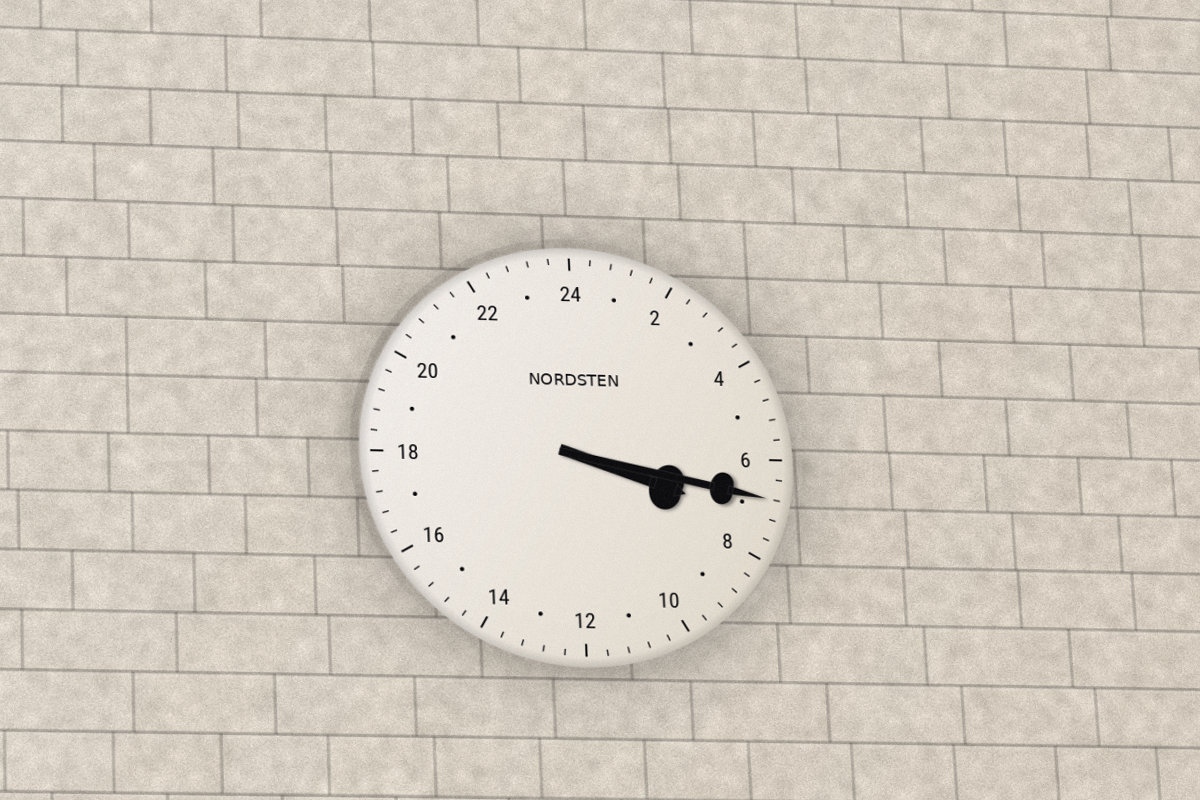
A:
7 h 17 min
